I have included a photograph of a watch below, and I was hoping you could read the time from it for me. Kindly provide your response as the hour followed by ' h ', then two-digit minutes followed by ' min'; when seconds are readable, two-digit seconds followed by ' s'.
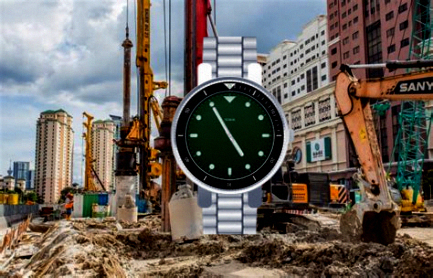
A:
4 h 55 min
